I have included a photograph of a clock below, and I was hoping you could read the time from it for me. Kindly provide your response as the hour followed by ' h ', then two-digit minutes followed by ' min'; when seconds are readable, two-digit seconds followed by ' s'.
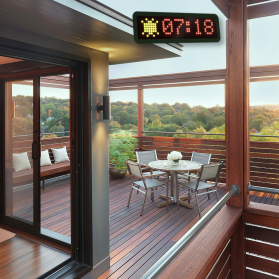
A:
7 h 18 min
